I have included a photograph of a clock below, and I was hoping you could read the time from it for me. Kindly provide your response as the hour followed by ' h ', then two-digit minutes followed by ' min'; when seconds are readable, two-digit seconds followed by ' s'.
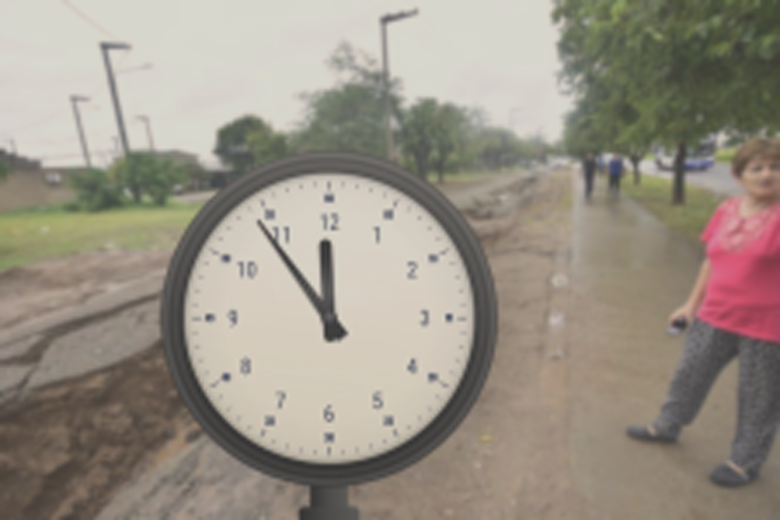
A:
11 h 54 min
